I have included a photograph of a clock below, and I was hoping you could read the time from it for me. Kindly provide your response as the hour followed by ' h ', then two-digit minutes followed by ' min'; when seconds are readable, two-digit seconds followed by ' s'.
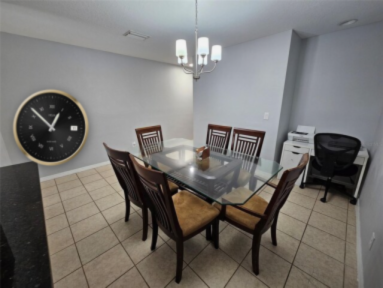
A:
12 h 52 min
